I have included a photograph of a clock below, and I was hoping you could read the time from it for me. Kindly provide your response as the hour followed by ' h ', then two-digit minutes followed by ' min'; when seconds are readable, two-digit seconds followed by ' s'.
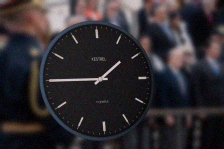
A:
1 h 45 min
